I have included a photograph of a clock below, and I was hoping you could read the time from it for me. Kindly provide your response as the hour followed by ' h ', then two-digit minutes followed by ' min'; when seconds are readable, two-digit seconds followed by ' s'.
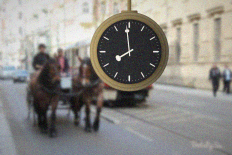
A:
7 h 59 min
